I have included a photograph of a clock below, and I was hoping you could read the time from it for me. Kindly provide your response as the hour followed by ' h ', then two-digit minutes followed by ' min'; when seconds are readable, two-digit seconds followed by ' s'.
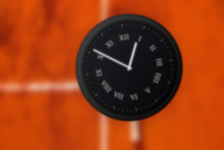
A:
12 h 51 min
